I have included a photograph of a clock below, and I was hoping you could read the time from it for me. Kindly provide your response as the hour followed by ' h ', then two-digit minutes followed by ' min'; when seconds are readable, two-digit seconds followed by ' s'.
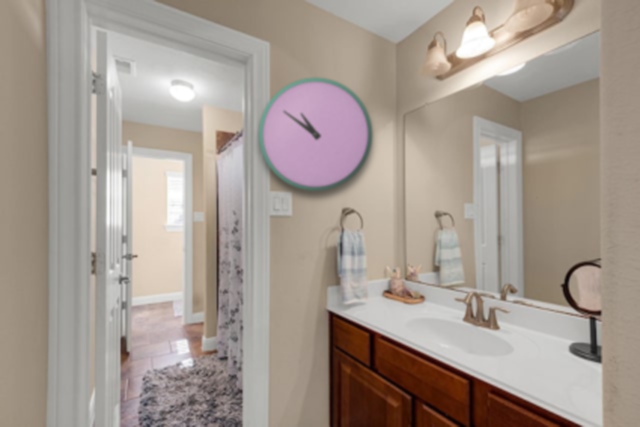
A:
10 h 51 min
